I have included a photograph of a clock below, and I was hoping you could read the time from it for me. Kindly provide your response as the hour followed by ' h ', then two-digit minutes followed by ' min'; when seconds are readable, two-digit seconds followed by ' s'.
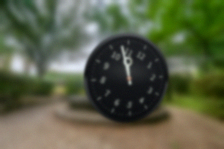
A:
10 h 53 min
